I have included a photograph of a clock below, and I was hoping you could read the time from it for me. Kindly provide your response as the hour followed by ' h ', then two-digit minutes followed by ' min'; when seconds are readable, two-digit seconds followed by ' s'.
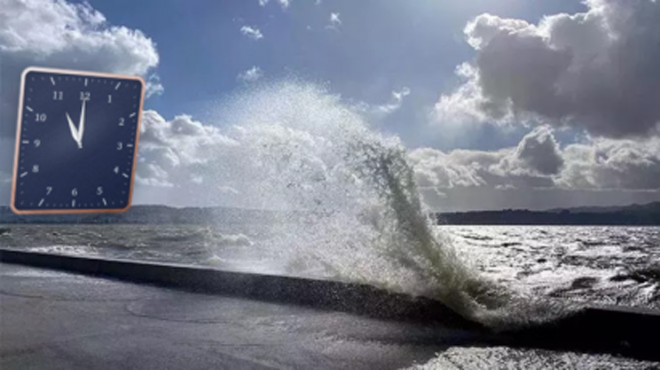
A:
11 h 00 min
